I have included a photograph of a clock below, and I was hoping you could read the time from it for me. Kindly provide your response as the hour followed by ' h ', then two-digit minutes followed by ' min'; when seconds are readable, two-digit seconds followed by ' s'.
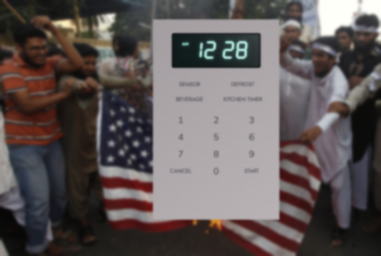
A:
12 h 28 min
